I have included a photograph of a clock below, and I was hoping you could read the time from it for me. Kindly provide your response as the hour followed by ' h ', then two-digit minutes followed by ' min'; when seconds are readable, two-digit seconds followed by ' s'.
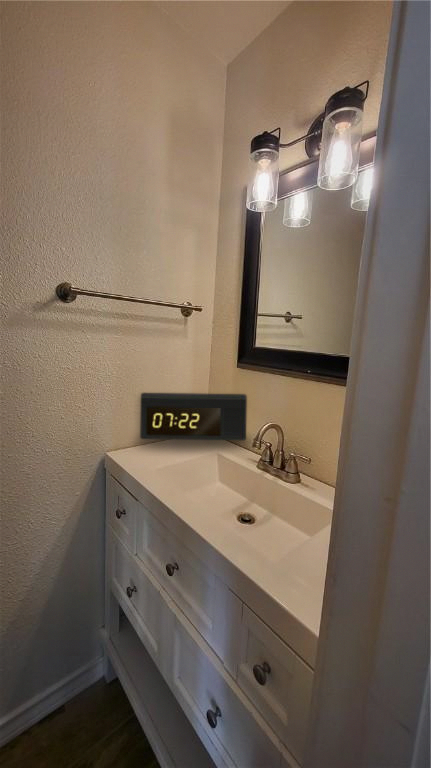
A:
7 h 22 min
